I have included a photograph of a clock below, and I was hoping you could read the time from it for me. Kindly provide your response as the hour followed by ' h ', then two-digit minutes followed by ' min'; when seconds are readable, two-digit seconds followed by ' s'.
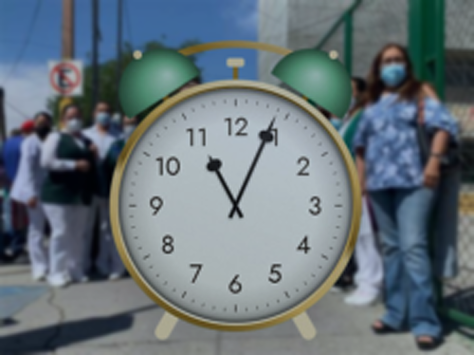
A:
11 h 04 min
